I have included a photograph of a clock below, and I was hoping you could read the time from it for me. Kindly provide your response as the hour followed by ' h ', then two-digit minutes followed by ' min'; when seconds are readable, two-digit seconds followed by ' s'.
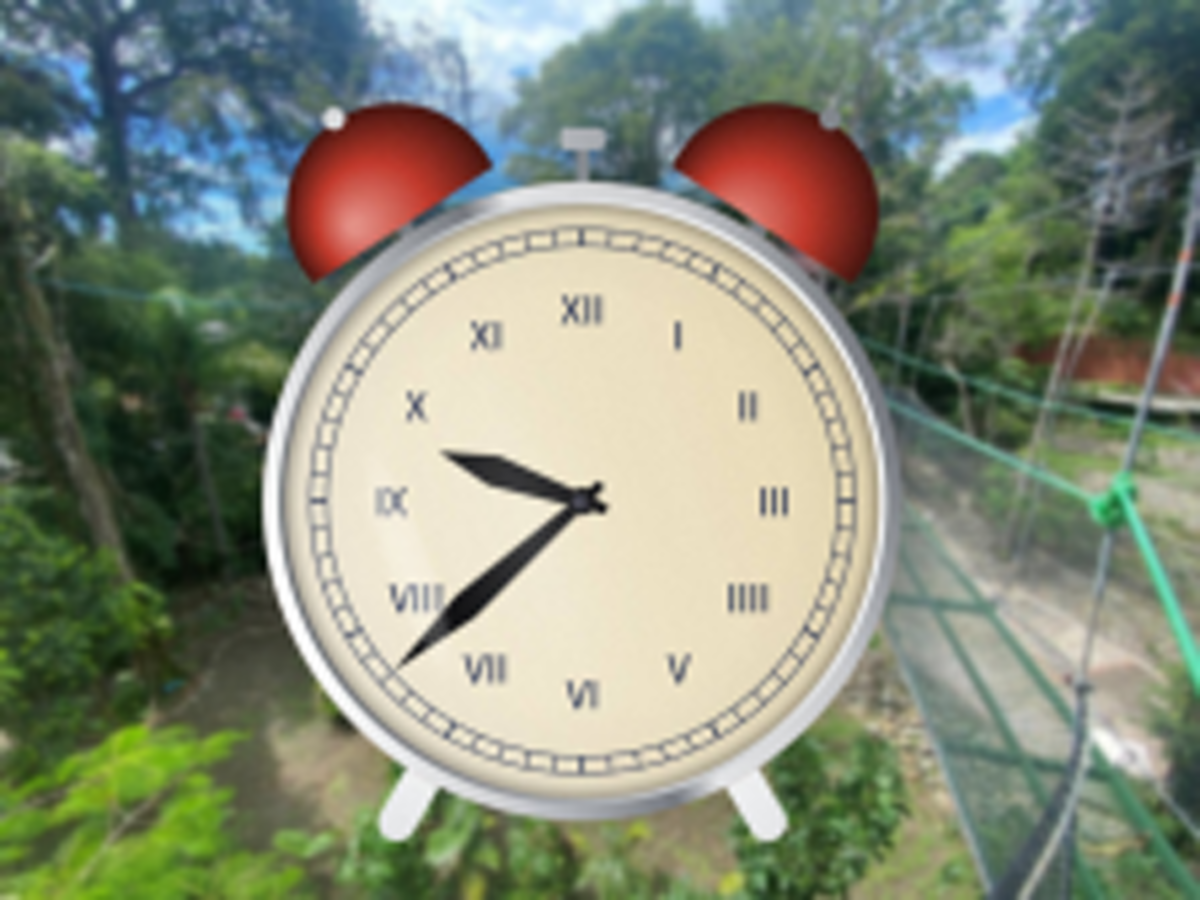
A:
9 h 38 min
